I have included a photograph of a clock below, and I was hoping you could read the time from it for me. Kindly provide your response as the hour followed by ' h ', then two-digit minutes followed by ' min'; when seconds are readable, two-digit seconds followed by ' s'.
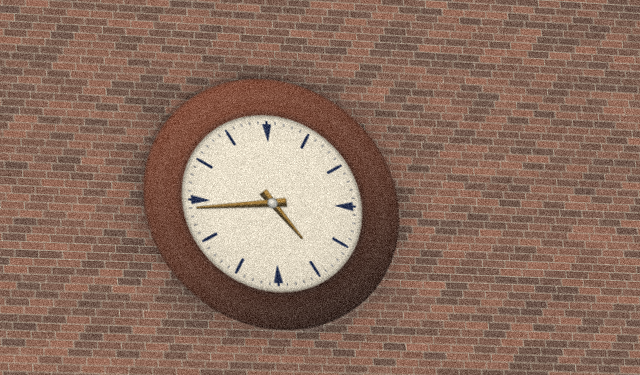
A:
4 h 44 min
